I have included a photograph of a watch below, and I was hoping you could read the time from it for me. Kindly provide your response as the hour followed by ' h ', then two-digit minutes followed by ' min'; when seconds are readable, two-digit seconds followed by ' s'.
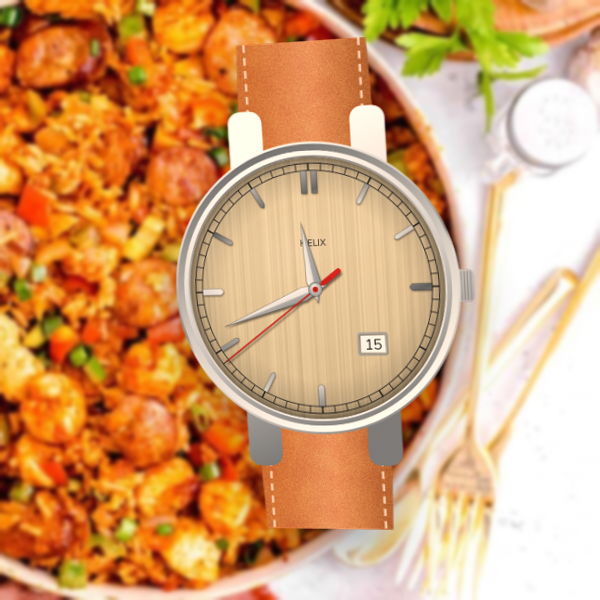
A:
11 h 41 min 39 s
